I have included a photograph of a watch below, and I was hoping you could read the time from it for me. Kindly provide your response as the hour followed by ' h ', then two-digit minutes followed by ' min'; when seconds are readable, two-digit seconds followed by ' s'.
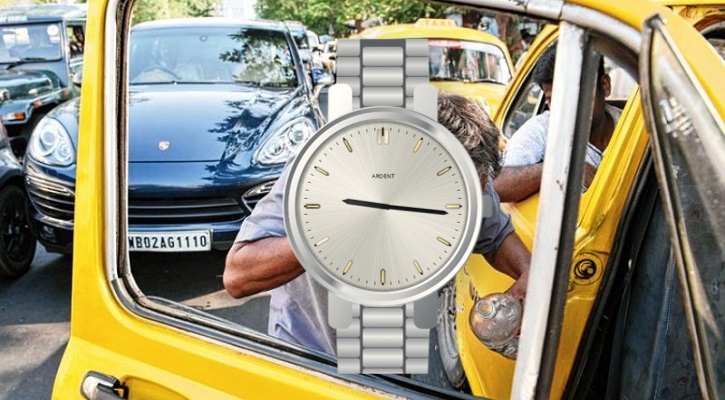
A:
9 h 16 min
